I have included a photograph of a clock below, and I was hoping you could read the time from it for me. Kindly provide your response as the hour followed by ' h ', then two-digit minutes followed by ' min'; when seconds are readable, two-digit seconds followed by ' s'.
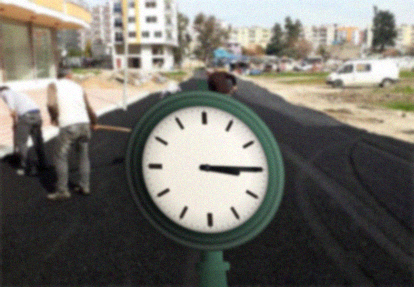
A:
3 h 15 min
